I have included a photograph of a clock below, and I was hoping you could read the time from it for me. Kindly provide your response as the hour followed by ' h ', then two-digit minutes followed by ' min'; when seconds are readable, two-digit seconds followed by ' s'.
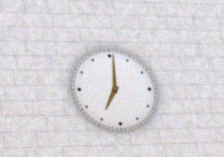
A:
7 h 01 min
